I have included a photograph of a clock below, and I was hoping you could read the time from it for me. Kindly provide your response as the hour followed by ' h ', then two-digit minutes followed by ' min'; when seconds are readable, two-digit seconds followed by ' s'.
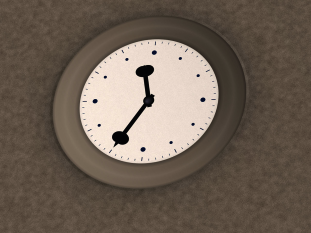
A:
11 h 35 min
